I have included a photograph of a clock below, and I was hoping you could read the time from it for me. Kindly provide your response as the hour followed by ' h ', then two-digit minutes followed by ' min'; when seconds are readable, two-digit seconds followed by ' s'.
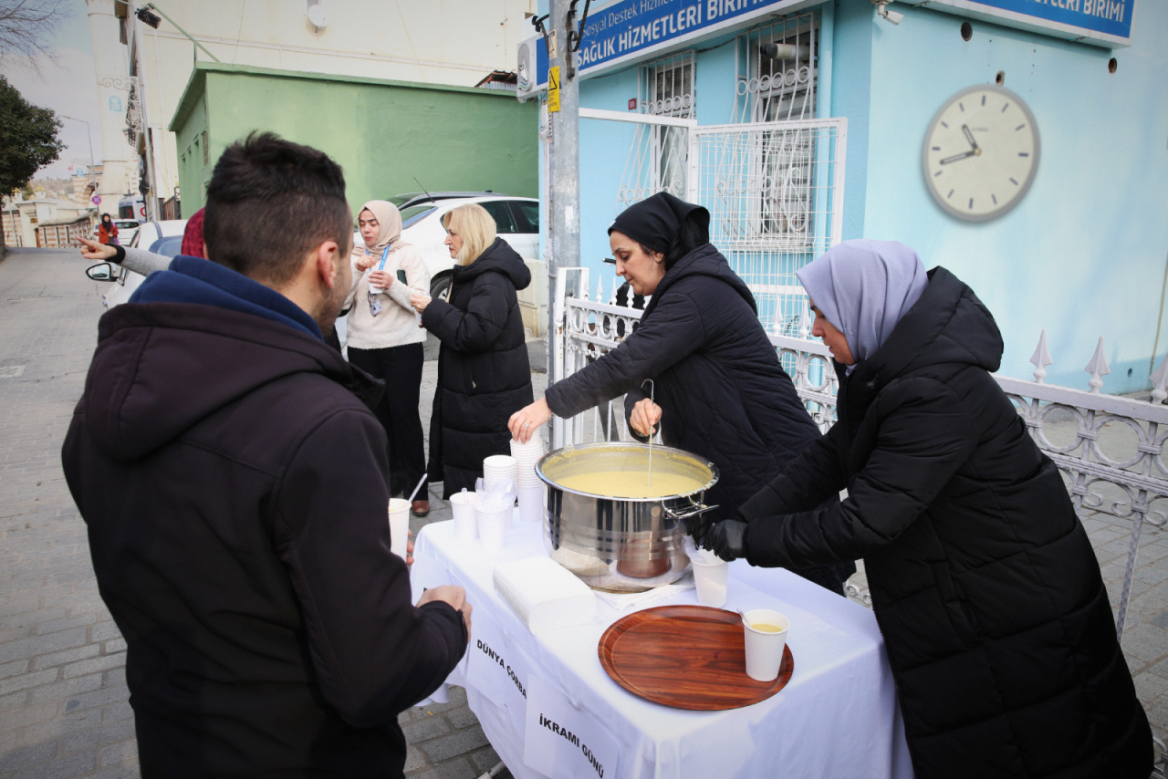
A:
10 h 42 min
